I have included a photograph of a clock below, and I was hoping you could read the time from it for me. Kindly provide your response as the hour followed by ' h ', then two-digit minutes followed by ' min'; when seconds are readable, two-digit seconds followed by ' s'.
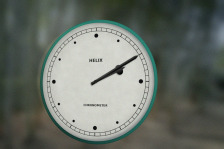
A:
2 h 10 min
